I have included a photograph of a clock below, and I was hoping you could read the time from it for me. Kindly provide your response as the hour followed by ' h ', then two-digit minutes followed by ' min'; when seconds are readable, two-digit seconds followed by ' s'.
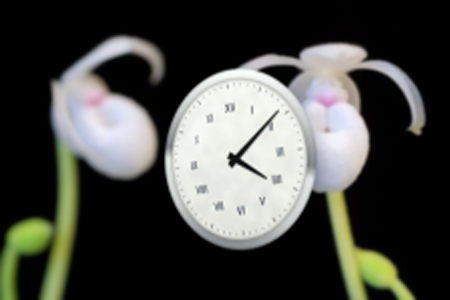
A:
4 h 09 min
